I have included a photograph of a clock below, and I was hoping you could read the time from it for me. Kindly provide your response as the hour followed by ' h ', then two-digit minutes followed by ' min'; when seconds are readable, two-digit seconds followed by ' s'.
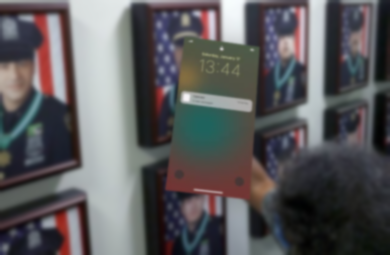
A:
13 h 44 min
